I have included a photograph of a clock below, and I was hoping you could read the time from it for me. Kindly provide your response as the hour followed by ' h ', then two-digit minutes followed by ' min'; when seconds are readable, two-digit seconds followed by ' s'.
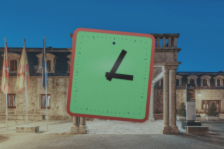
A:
3 h 04 min
